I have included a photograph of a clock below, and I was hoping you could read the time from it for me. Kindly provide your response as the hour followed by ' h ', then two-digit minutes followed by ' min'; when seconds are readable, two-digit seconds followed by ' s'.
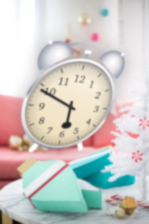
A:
5 h 49 min
